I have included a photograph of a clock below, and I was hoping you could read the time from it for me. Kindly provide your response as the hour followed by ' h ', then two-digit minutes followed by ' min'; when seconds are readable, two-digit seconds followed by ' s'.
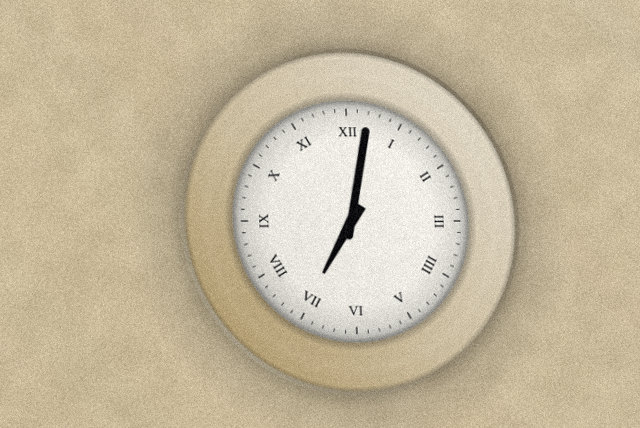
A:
7 h 02 min
